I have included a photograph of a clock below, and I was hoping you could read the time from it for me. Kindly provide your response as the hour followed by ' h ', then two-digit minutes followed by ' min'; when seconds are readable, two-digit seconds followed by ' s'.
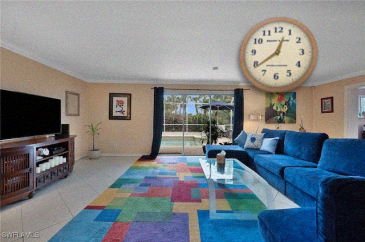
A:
12 h 39 min
